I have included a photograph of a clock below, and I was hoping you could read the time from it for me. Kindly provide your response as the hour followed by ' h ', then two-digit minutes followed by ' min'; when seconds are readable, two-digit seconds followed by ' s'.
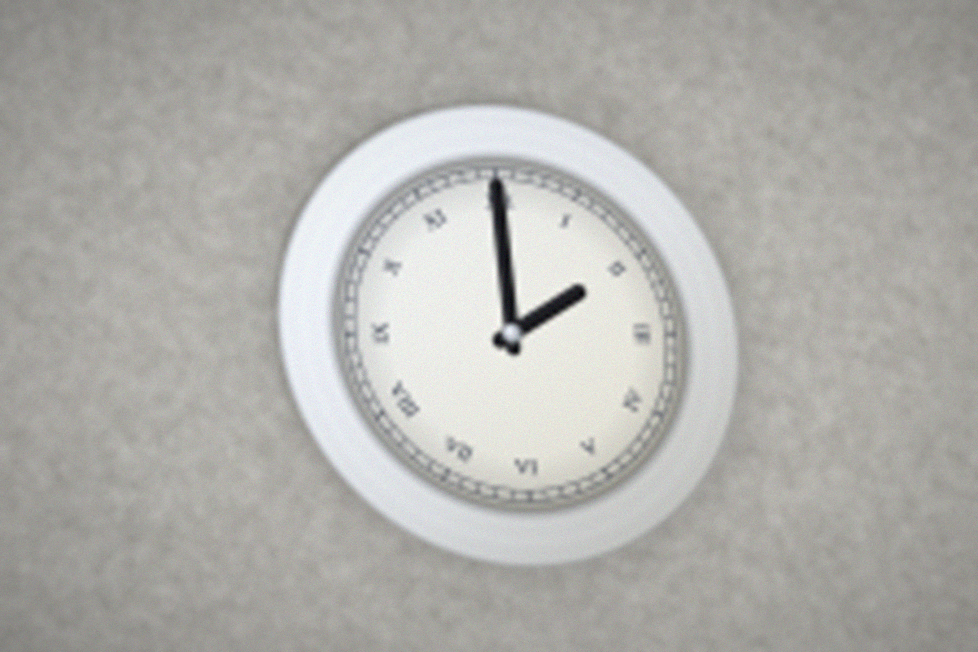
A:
2 h 00 min
